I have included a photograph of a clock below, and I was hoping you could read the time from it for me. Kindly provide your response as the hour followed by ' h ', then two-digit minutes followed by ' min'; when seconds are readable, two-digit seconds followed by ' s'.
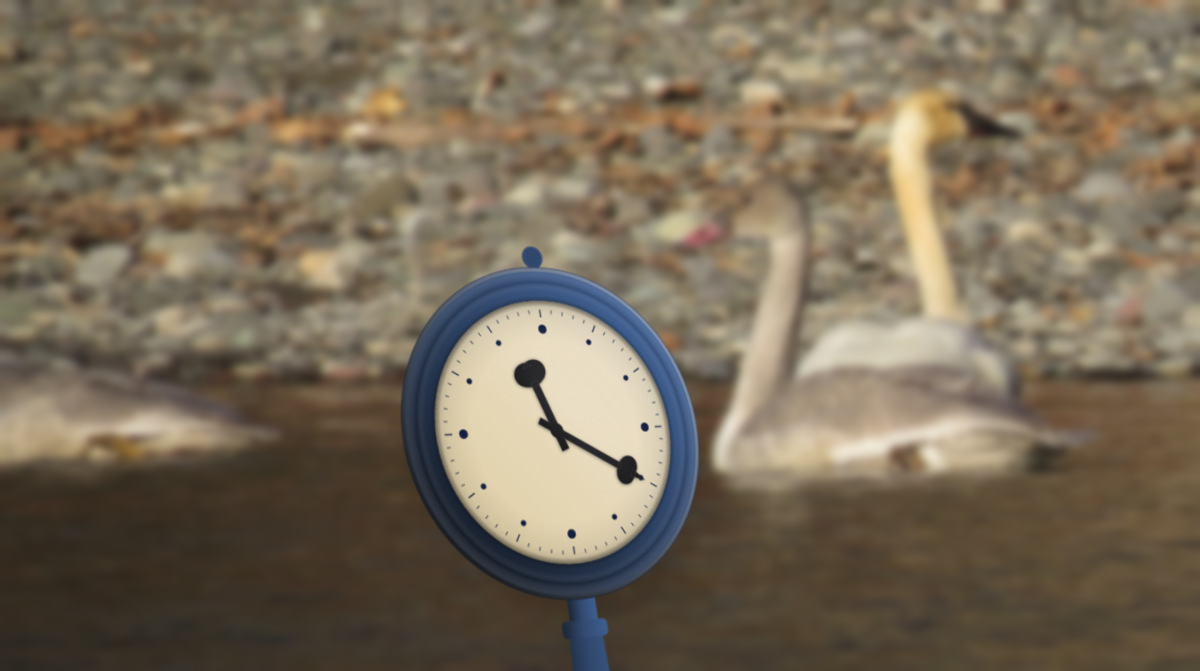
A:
11 h 20 min
